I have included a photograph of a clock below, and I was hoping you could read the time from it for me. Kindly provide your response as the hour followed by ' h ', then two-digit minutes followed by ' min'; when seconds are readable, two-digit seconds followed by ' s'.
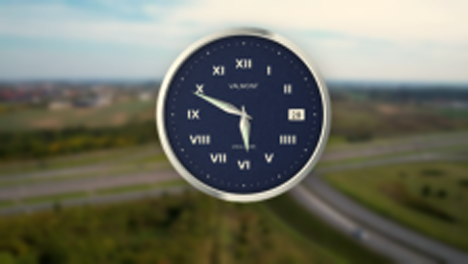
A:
5 h 49 min
